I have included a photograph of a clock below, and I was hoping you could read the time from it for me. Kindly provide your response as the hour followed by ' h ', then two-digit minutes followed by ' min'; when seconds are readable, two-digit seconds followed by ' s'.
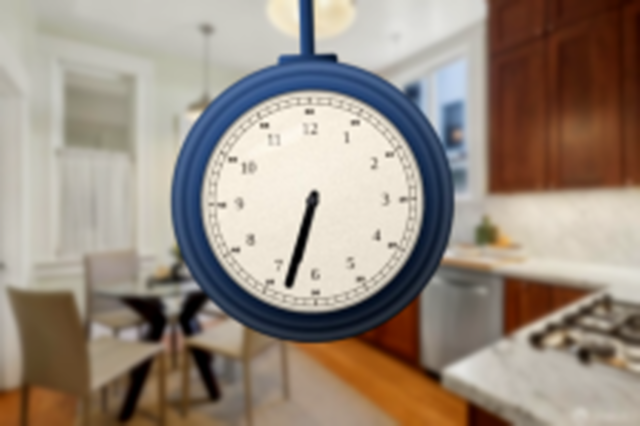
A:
6 h 33 min
